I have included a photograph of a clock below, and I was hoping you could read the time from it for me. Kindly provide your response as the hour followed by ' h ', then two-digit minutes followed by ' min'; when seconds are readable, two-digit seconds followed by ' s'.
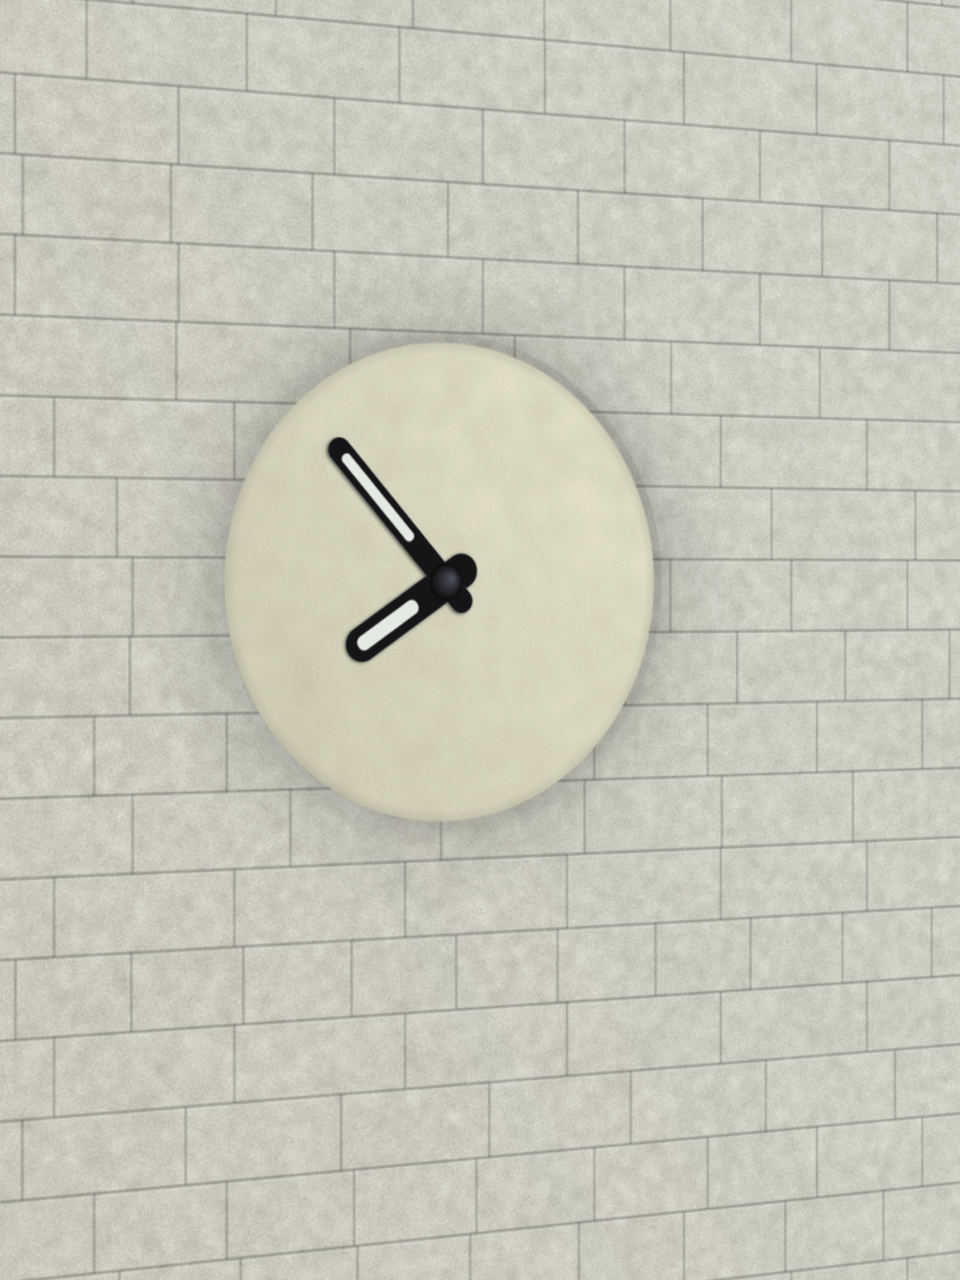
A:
7 h 53 min
